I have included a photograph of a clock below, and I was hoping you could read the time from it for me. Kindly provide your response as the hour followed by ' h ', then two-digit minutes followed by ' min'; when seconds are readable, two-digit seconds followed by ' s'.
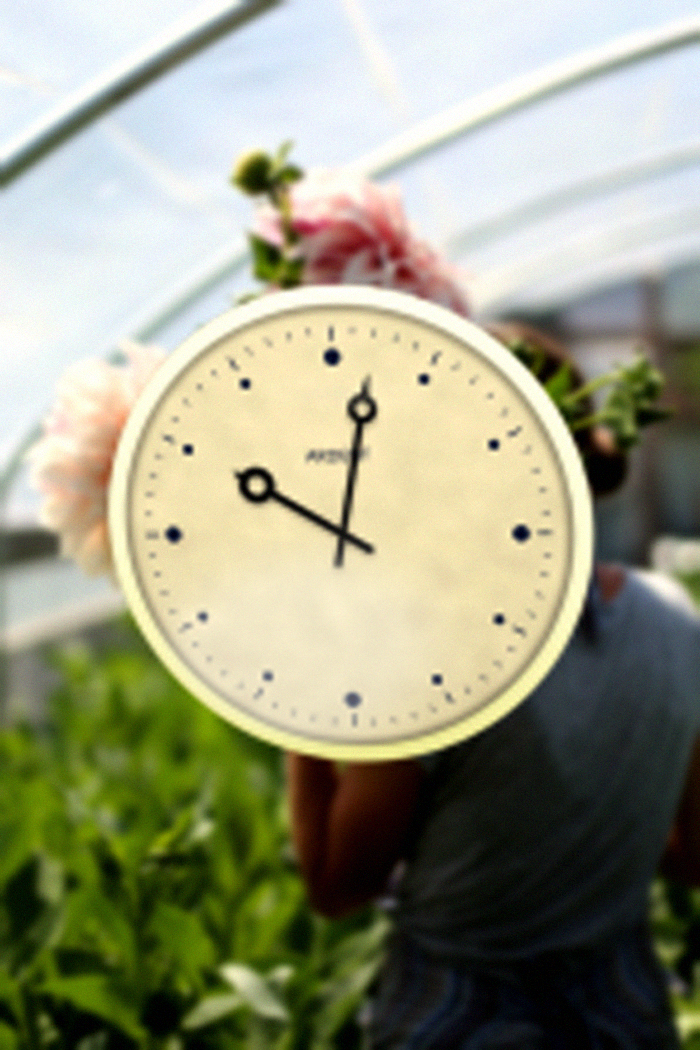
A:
10 h 02 min
